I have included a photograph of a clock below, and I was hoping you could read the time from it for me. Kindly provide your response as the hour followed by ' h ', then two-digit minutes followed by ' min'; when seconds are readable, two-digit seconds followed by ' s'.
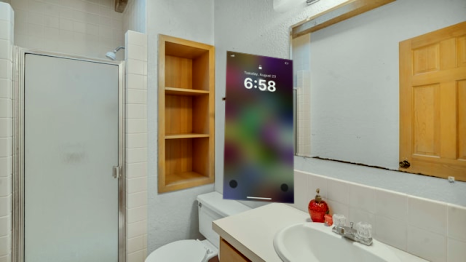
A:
6 h 58 min
